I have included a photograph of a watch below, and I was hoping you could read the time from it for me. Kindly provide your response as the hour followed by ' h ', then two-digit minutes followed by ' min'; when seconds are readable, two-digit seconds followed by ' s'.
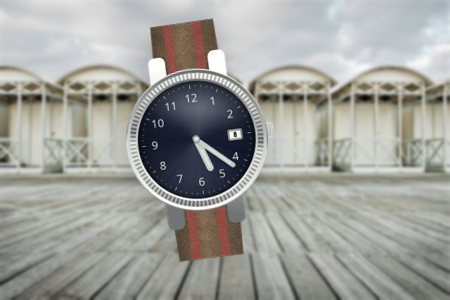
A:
5 h 22 min
